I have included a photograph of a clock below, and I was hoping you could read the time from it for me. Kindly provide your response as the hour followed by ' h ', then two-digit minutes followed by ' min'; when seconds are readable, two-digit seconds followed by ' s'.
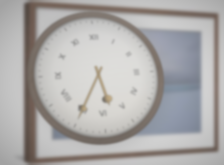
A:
5 h 35 min
